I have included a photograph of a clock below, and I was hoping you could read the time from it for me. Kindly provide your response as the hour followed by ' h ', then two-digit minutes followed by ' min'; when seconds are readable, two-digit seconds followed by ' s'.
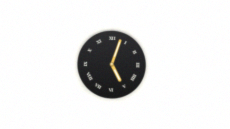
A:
5 h 03 min
